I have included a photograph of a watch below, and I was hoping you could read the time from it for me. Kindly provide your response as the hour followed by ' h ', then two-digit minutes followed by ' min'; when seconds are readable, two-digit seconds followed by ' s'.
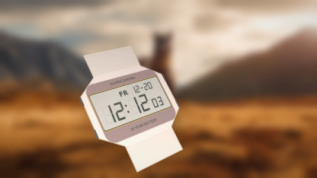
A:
12 h 12 min 03 s
